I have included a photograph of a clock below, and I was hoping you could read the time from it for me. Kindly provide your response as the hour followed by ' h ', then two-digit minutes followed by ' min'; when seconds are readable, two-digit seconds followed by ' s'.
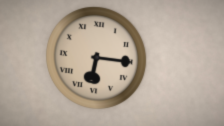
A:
6 h 15 min
